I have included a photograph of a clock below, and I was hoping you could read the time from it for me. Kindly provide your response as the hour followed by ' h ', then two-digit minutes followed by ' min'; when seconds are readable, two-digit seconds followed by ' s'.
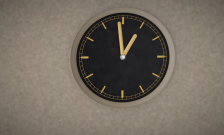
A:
12 h 59 min
